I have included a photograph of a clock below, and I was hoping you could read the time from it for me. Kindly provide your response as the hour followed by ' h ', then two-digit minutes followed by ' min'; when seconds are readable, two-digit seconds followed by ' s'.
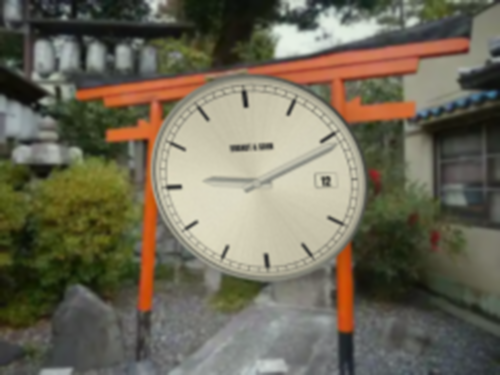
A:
9 h 11 min
